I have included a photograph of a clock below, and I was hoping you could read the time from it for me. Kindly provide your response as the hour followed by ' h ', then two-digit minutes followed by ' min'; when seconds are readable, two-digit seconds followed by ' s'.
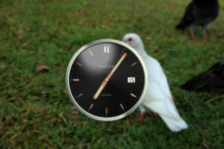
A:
7 h 06 min
